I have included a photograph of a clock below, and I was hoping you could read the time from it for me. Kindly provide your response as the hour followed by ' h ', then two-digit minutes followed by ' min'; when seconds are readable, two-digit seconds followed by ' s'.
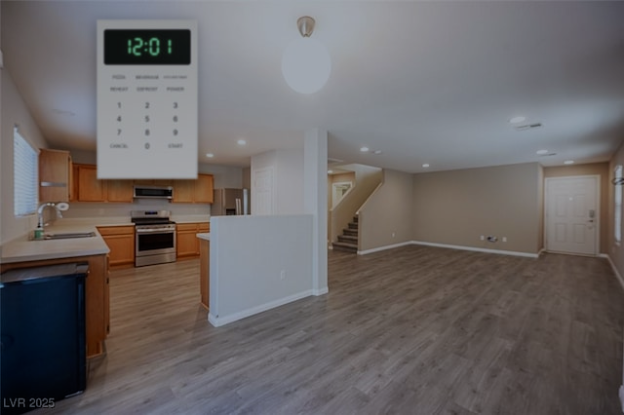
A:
12 h 01 min
